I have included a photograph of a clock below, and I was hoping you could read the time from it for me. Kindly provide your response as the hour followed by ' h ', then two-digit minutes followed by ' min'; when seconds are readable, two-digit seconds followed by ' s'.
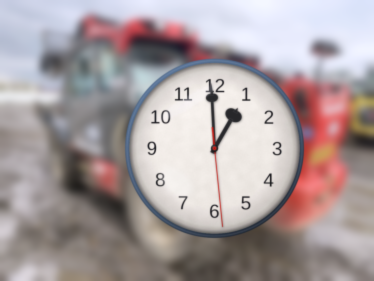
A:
12 h 59 min 29 s
